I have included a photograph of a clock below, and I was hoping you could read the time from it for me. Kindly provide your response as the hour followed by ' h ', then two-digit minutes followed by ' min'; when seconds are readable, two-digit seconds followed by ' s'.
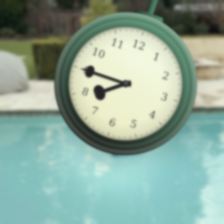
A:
7 h 45 min
